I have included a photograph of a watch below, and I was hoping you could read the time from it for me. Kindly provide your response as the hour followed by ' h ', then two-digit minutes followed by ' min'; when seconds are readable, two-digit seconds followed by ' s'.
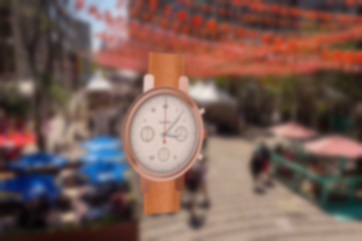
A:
3 h 07 min
